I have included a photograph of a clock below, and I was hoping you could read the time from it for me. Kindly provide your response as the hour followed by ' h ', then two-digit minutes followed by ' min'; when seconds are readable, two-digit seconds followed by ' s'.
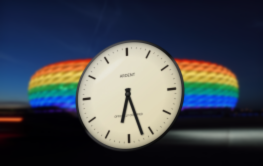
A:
6 h 27 min
